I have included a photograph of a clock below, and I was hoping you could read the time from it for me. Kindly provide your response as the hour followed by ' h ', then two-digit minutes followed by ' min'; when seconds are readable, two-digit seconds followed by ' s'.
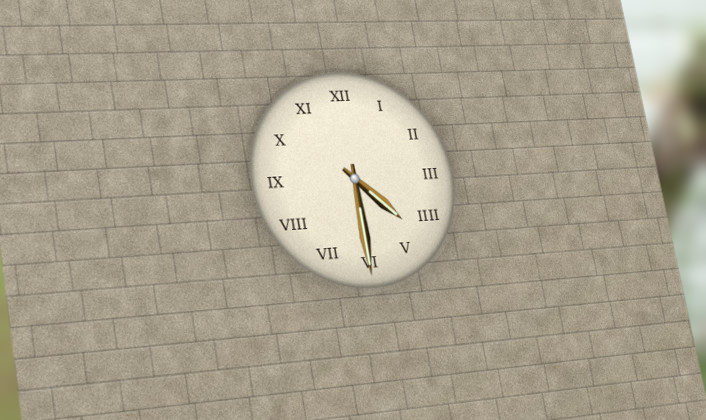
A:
4 h 30 min
